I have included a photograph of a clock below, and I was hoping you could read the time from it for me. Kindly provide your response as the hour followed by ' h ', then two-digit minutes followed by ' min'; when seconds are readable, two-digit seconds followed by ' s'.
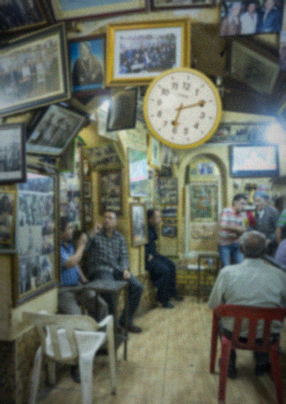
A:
6 h 10 min
